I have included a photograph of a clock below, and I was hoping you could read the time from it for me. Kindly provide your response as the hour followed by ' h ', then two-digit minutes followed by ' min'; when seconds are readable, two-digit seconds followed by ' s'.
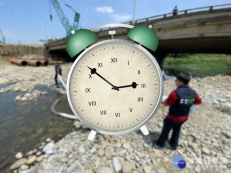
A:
2 h 52 min
